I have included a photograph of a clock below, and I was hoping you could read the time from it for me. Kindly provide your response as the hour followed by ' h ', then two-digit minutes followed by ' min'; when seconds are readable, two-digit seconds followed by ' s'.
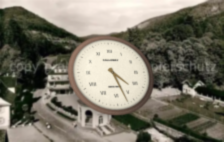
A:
4 h 27 min
